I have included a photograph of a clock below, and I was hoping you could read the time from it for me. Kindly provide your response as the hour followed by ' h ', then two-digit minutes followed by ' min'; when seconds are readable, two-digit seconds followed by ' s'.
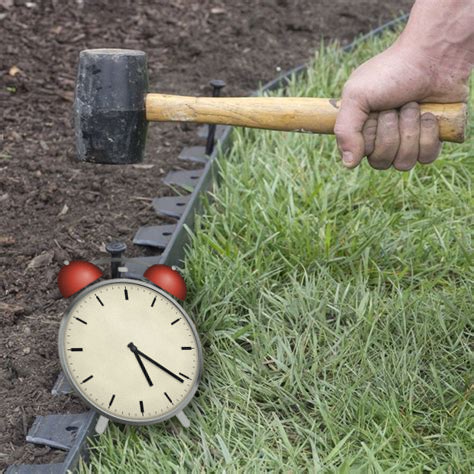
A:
5 h 21 min
